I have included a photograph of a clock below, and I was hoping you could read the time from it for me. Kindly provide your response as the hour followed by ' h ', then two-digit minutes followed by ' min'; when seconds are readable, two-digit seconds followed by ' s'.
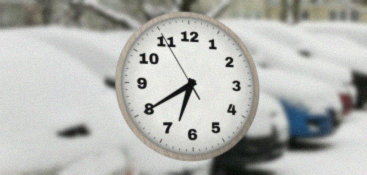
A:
6 h 39 min 55 s
